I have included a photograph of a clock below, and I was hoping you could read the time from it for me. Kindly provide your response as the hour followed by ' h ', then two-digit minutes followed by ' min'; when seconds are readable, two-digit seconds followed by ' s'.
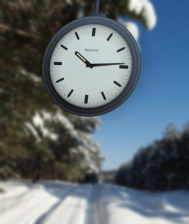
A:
10 h 14 min
